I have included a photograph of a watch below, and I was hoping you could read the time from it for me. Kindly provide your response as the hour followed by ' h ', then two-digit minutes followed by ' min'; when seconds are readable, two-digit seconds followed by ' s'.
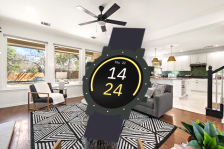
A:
14 h 24 min
